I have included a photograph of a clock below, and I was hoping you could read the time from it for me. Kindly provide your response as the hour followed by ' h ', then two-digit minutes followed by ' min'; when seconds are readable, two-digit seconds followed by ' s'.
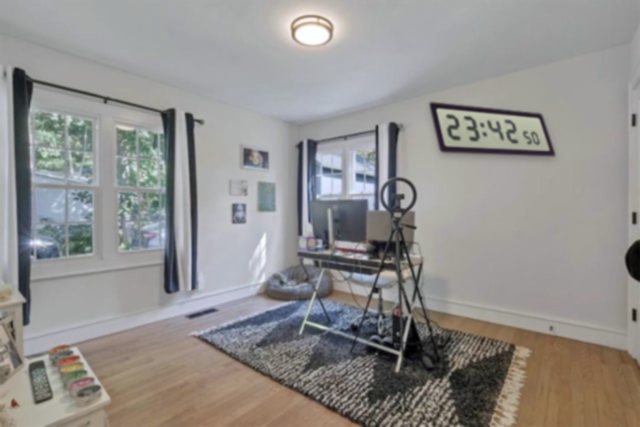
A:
23 h 42 min 50 s
